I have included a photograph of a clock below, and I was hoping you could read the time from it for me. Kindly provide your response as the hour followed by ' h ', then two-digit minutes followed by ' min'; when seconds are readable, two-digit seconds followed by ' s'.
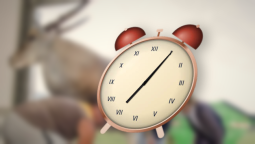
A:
7 h 05 min
